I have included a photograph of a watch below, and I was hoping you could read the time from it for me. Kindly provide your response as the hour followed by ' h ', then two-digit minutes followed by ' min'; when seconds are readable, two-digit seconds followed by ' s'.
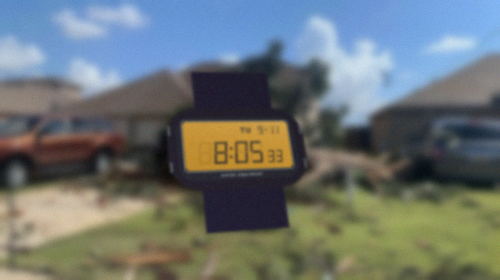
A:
8 h 05 min 33 s
